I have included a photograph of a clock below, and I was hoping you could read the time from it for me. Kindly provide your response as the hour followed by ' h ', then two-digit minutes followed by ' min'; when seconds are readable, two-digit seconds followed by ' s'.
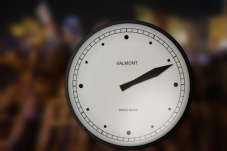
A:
2 h 11 min
